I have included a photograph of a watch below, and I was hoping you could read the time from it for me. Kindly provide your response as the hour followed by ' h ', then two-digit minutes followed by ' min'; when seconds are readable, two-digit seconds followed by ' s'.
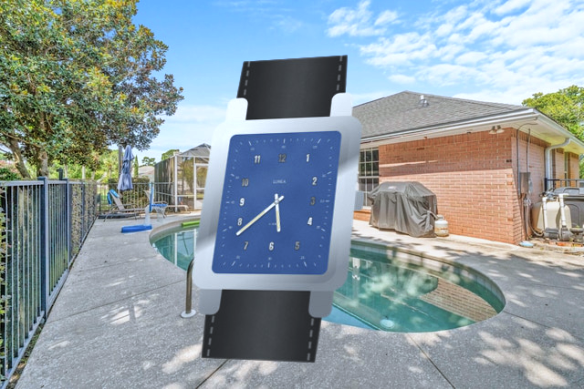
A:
5 h 38 min
